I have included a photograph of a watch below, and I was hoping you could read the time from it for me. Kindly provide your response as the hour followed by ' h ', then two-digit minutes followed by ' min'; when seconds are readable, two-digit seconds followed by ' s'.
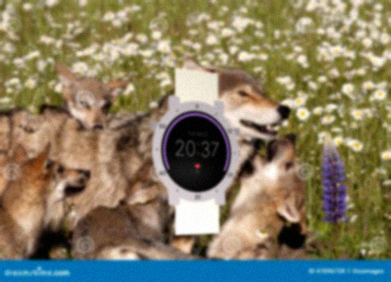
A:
20 h 37 min
